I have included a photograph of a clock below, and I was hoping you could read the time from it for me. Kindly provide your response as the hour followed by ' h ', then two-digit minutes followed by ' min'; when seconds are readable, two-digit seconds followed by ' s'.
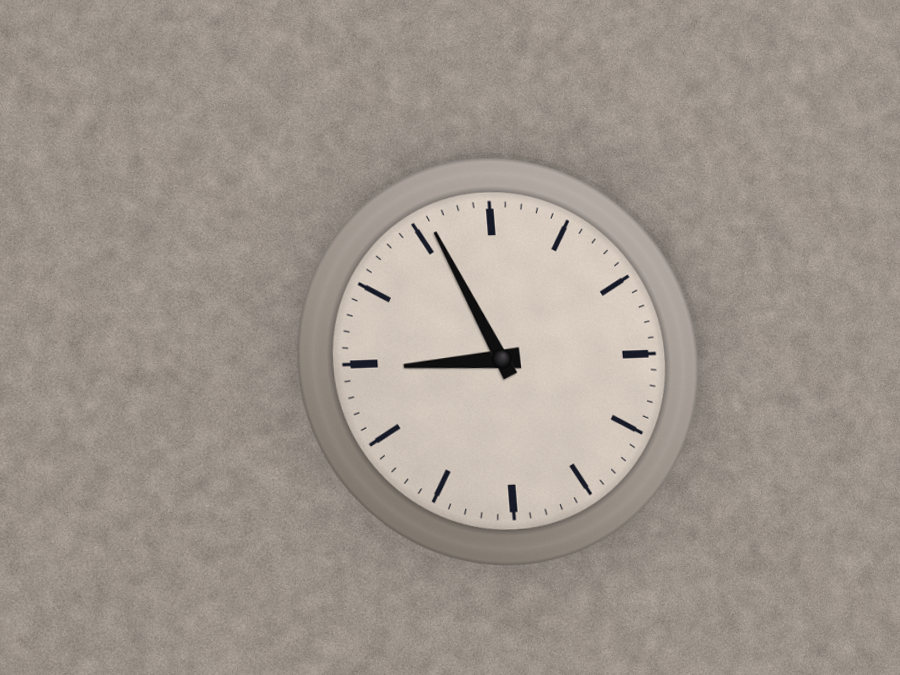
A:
8 h 56 min
